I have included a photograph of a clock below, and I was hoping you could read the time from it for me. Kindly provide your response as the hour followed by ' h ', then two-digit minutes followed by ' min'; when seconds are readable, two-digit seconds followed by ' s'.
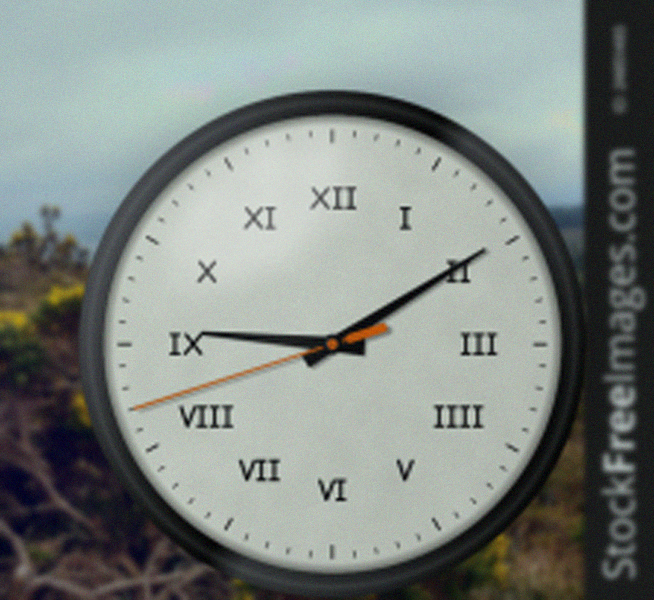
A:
9 h 09 min 42 s
